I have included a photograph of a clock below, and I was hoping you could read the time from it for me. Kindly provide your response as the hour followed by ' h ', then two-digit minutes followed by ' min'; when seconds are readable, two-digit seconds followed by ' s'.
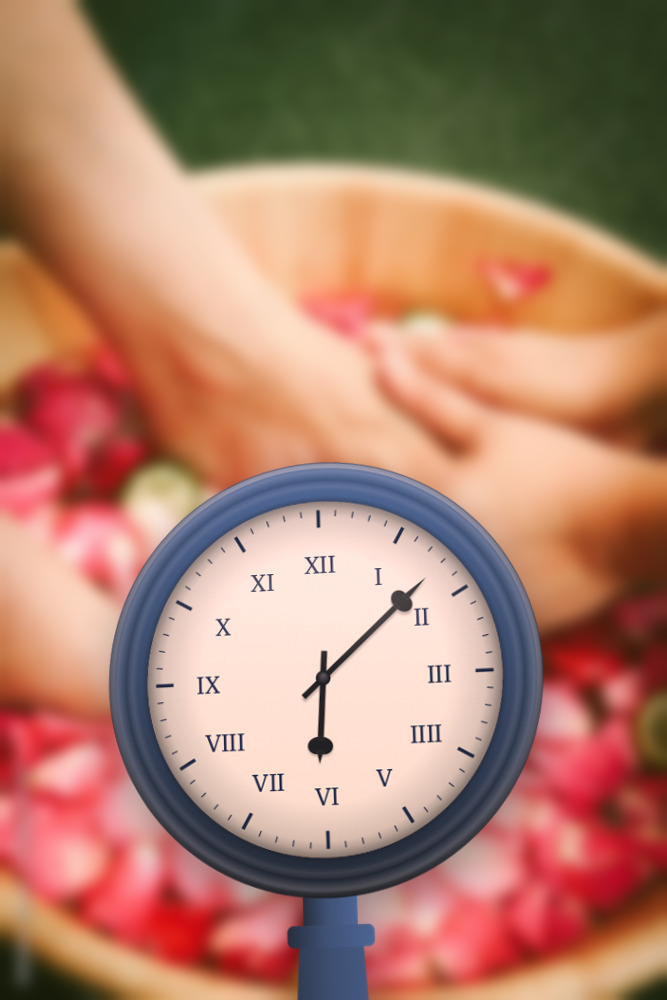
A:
6 h 08 min
